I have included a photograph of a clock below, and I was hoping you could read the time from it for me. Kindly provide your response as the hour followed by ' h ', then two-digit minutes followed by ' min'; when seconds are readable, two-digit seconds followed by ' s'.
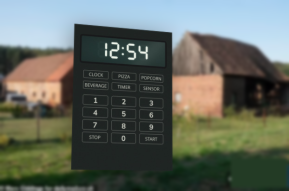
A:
12 h 54 min
